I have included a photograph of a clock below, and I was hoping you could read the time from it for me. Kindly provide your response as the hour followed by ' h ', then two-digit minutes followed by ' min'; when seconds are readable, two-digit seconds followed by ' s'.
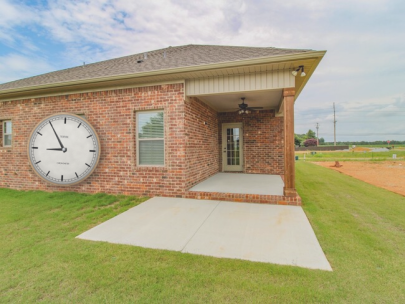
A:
8 h 55 min
